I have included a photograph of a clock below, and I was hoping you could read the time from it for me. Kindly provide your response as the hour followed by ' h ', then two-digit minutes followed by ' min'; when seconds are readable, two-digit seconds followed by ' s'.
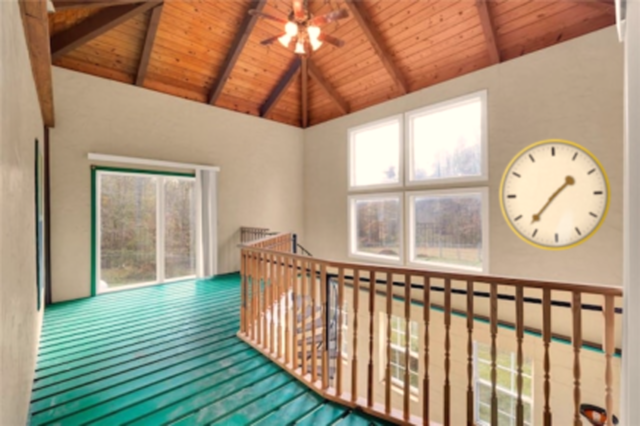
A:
1 h 37 min
